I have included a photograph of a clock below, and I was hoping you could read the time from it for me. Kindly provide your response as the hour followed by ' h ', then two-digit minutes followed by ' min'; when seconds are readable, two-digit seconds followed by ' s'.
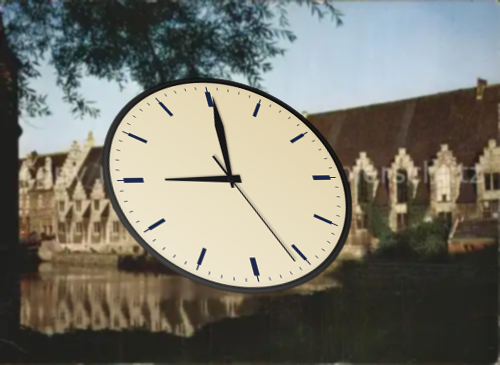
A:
9 h 00 min 26 s
